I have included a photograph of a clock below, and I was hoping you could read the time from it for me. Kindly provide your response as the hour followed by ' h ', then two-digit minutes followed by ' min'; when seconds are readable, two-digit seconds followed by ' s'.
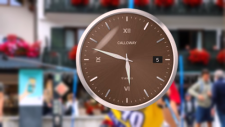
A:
5 h 48 min
